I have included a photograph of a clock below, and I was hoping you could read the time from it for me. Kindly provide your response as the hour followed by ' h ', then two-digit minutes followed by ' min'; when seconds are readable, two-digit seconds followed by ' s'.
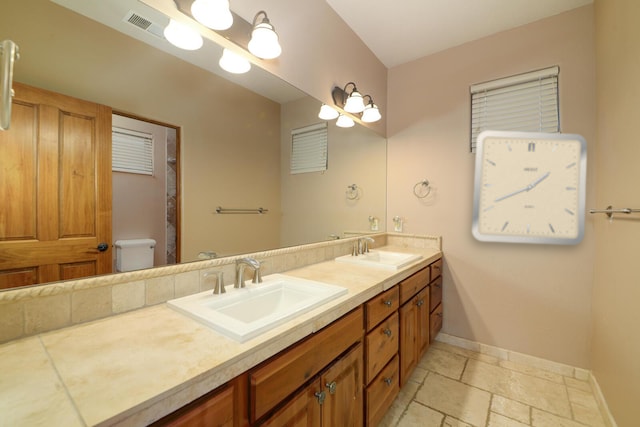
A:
1 h 41 min
